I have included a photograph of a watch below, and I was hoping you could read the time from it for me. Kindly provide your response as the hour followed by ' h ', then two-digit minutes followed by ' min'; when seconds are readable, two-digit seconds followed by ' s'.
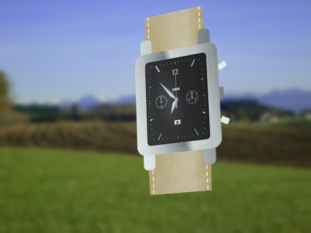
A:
6 h 53 min
